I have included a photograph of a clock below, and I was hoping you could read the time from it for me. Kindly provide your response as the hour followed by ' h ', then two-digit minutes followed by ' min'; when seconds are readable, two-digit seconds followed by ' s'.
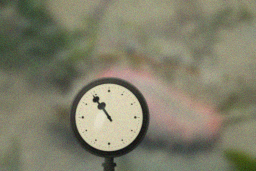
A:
10 h 54 min
